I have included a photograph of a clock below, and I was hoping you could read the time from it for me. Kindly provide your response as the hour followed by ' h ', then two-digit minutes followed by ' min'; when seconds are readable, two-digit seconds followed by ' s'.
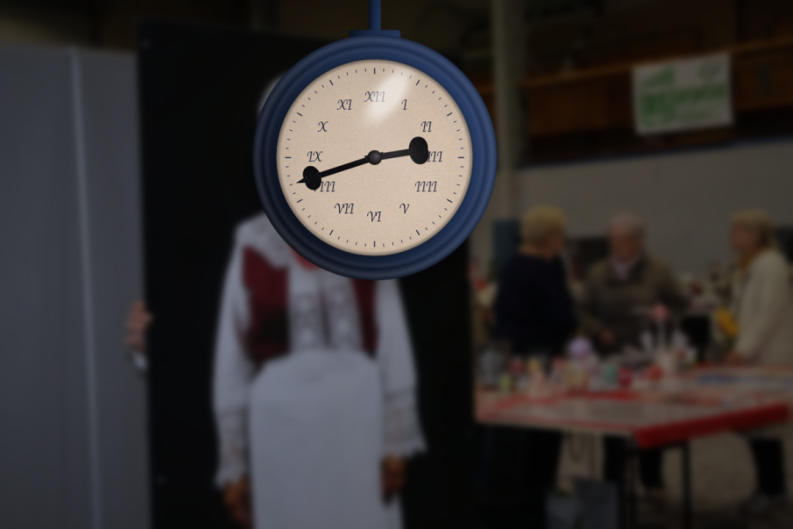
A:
2 h 42 min
